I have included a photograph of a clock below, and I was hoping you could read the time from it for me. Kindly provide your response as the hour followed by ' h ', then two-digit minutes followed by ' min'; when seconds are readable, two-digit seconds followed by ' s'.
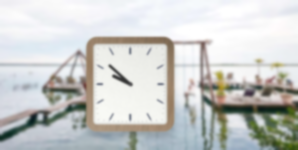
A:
9 h 52 min
